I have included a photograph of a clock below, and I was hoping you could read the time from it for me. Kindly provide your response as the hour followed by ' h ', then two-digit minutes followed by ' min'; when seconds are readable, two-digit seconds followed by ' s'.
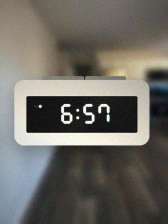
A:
6 h 57 min
